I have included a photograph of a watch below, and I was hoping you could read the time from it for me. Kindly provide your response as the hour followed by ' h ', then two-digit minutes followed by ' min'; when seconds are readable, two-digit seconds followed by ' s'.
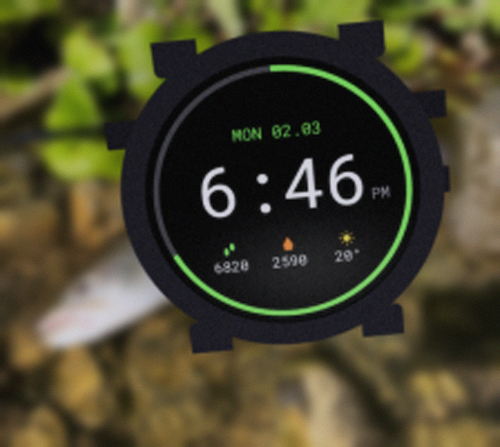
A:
6 h 46 min
